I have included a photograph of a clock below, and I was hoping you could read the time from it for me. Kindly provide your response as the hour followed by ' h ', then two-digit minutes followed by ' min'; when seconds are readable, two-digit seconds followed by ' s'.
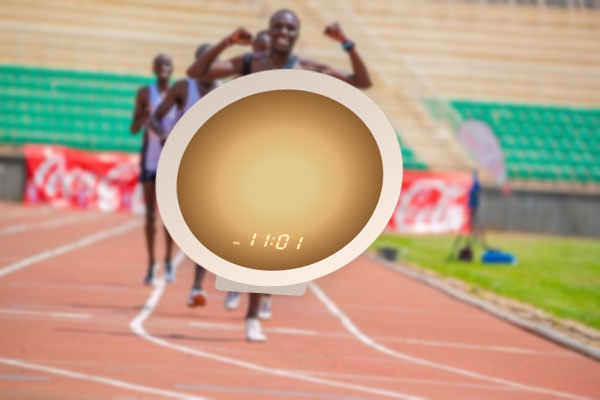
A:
11 h 01 min
